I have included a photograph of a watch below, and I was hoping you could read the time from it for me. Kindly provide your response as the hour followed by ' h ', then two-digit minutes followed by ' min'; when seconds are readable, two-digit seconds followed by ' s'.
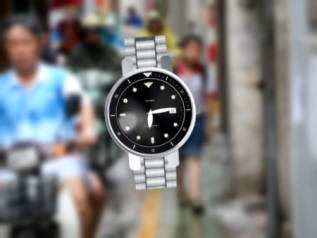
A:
6 h 14 min
